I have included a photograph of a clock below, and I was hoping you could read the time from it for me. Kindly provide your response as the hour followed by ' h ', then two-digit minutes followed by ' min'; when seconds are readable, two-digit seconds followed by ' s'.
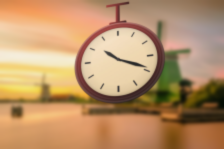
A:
10 h 19 min
